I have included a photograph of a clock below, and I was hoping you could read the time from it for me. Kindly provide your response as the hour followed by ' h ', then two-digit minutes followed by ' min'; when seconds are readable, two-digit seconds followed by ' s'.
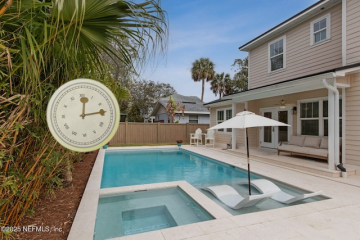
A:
12 h 14 min
